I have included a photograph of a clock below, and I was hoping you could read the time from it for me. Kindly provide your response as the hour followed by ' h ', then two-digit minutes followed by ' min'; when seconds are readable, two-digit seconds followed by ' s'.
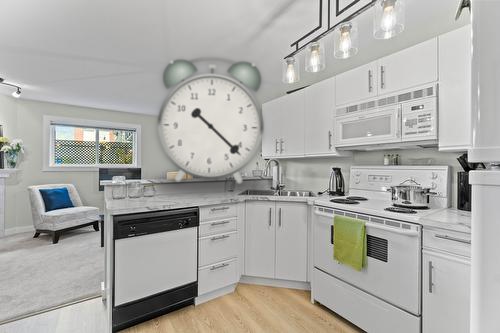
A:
10 h 22 min
